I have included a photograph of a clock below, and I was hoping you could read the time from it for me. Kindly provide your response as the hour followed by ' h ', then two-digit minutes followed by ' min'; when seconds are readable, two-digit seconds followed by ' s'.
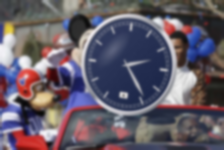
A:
2 h 24 min
